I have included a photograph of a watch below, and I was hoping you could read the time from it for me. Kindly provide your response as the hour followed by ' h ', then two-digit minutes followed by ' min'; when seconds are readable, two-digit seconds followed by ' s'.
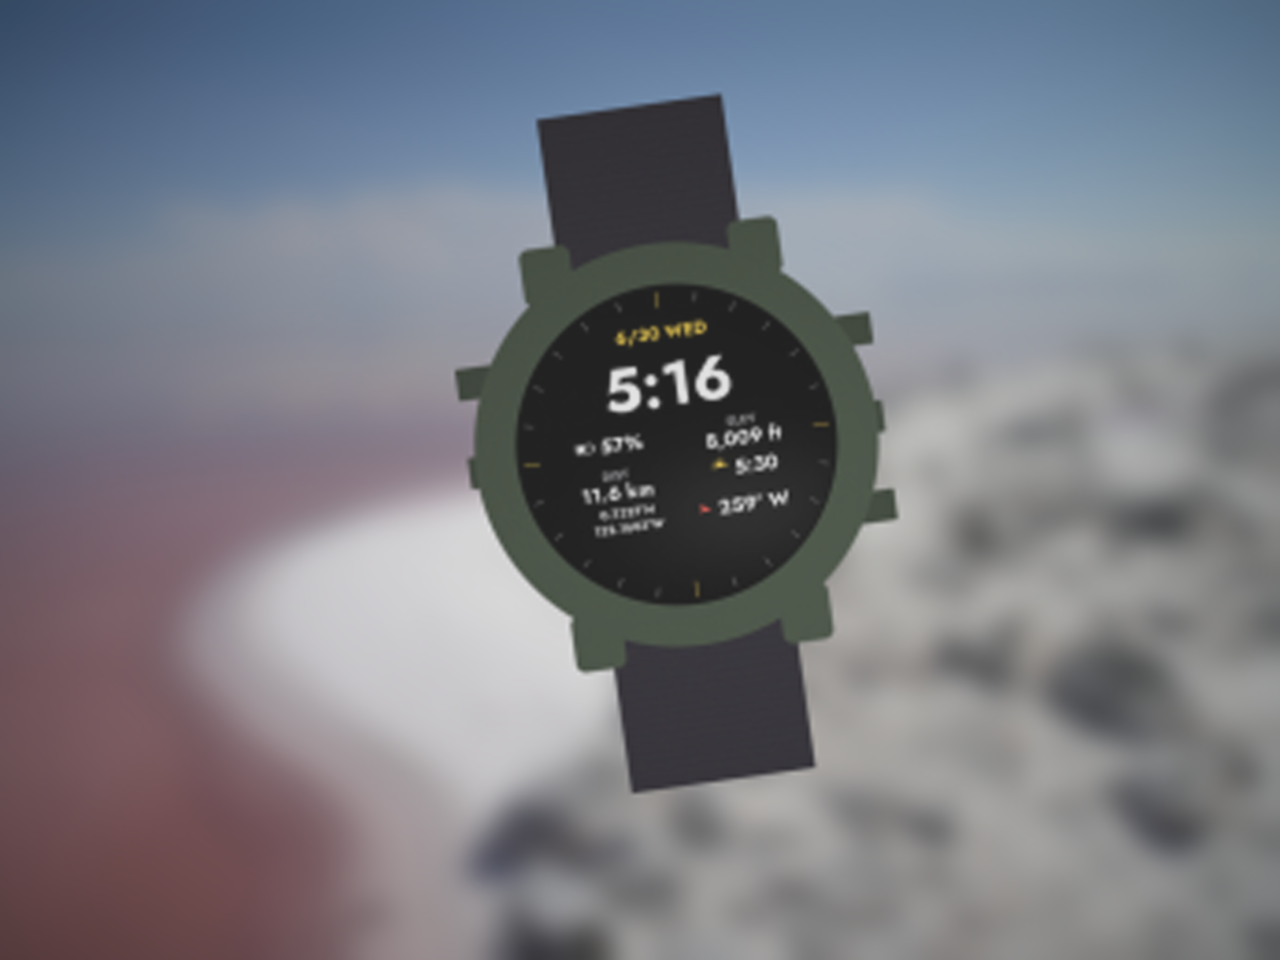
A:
5 h 16 min
